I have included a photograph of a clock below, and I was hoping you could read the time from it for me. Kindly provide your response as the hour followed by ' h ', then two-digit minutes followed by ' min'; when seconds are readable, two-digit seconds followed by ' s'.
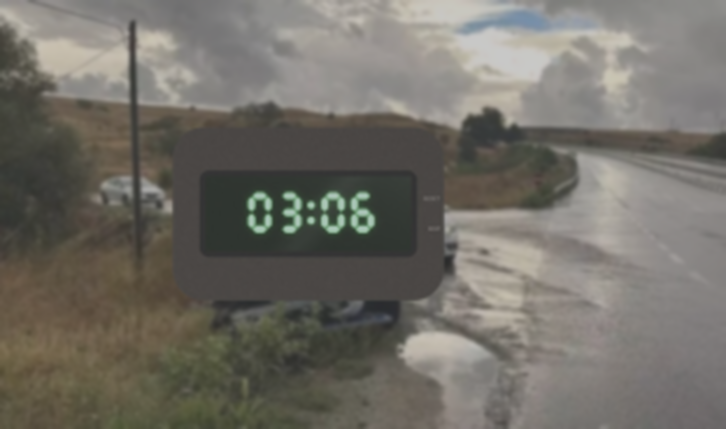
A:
3 h 06 min
